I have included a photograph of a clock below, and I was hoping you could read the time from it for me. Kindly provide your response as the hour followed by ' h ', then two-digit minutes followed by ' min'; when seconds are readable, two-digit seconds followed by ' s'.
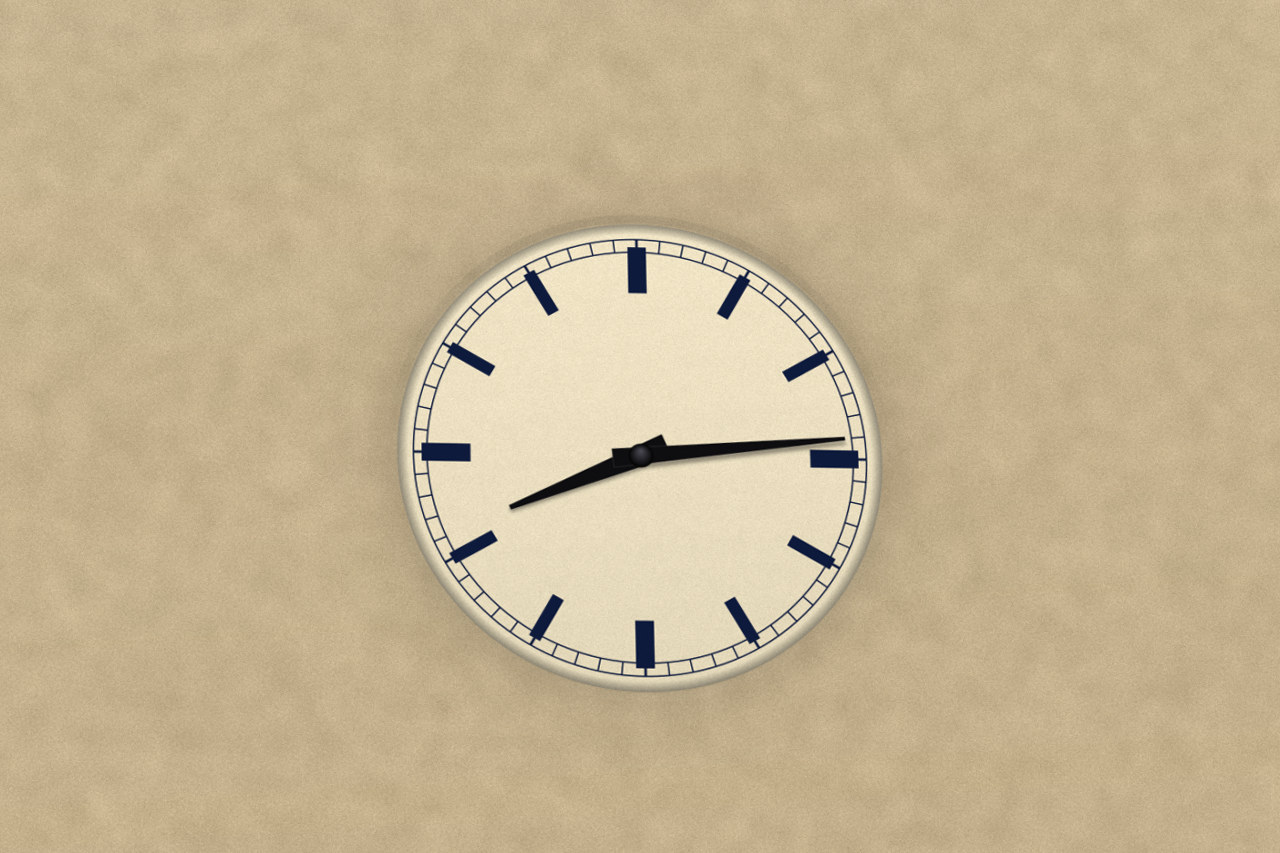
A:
8 h 14 min
